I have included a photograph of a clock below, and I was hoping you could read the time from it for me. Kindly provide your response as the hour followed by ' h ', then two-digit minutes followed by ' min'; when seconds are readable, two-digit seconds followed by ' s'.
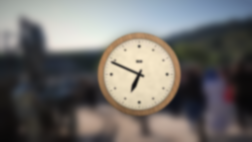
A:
6 h 49 min
